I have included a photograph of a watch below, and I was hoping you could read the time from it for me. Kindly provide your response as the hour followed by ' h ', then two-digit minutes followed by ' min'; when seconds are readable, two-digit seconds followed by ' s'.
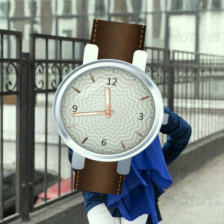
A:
11 h 43 min
